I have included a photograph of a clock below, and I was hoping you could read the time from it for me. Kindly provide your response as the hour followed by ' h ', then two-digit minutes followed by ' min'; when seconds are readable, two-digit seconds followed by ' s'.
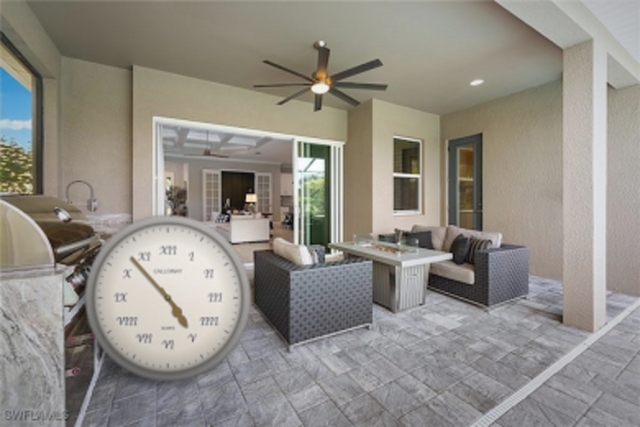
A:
4 h 53 min
